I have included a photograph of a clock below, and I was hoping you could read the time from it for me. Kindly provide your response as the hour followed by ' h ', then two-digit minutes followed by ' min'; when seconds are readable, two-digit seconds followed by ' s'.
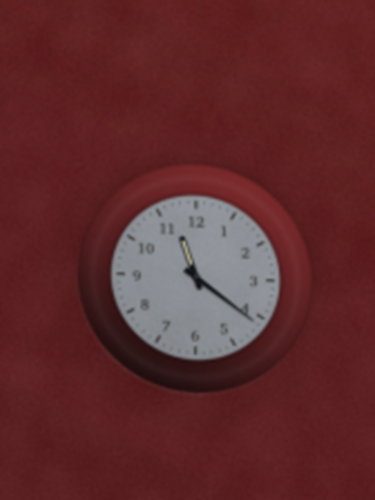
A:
11 h 21 min
